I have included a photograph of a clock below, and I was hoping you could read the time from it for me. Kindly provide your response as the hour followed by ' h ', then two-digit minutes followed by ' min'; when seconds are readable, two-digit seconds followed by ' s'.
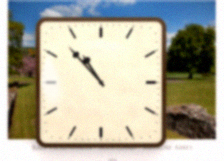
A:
10 h 53 min
